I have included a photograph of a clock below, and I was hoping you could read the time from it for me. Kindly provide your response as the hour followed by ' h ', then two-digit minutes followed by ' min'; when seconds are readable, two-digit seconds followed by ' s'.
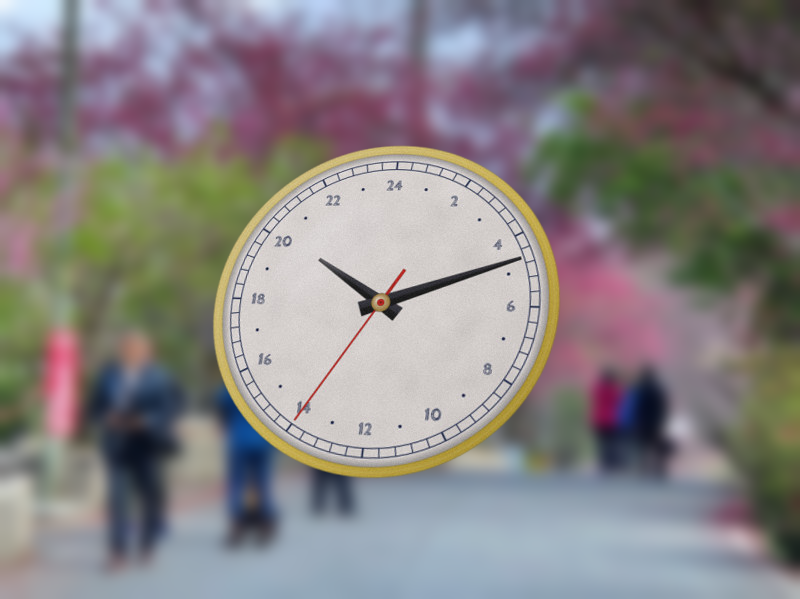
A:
20 h 11 min 35 s
